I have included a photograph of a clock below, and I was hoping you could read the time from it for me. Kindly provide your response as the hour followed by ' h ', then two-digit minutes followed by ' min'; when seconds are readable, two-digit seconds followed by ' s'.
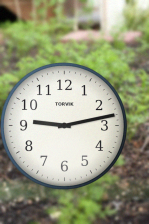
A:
9 h 13 min
